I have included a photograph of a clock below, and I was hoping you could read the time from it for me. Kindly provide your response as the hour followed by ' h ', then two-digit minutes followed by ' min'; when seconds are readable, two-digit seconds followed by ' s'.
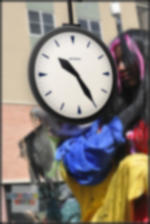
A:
10 h 25 min
